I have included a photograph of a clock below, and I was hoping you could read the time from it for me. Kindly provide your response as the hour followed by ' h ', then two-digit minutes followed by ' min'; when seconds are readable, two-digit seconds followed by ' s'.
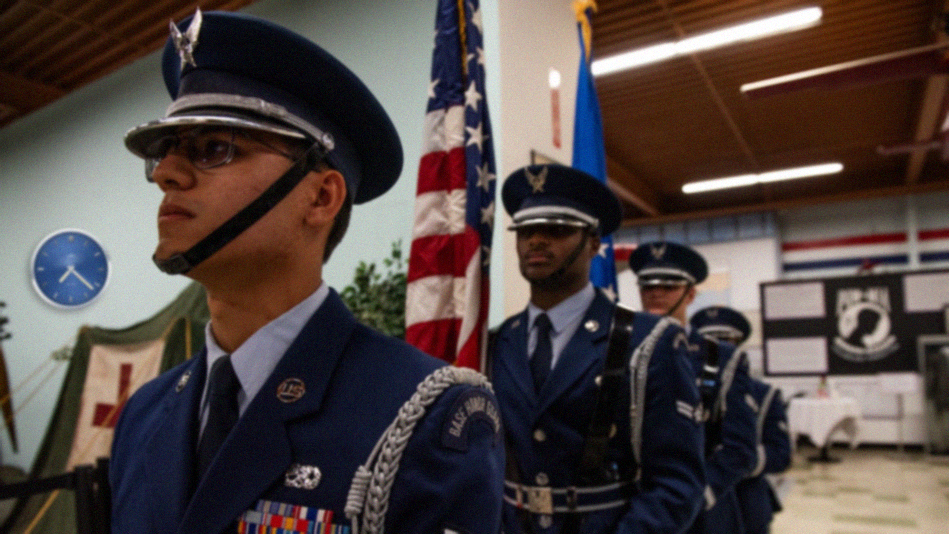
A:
7 h 22 min
